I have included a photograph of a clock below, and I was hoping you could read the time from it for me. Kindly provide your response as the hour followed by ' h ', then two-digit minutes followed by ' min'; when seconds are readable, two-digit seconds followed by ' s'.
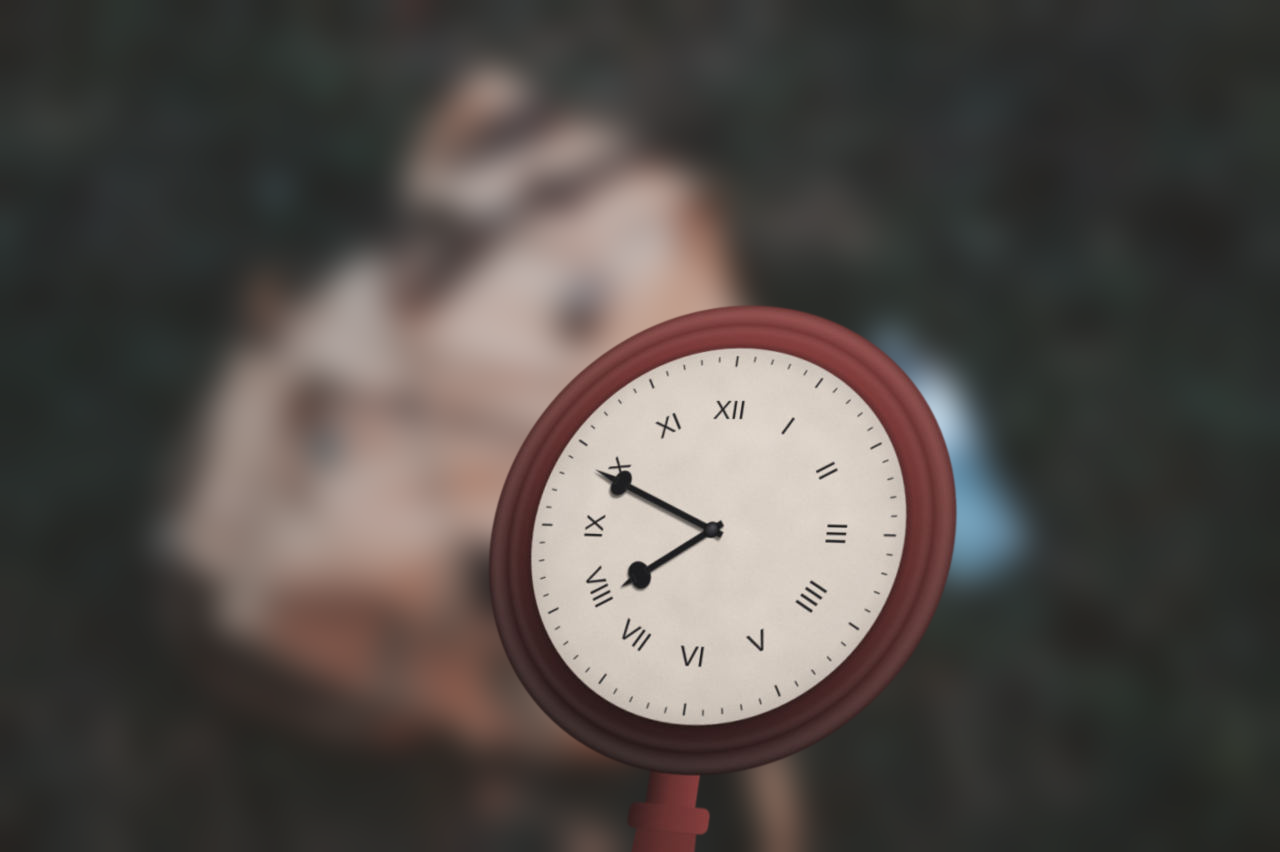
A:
7 h 49 min
